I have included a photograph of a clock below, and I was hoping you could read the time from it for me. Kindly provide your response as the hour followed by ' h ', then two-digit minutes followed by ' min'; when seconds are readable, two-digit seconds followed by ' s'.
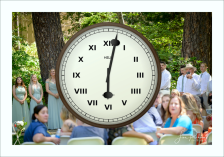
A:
6 h 02 min
